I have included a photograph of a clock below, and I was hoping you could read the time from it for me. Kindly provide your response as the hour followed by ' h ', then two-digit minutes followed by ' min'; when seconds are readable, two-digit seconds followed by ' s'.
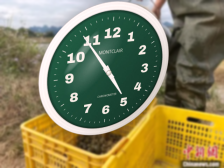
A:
4 h 54 min
